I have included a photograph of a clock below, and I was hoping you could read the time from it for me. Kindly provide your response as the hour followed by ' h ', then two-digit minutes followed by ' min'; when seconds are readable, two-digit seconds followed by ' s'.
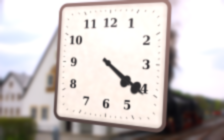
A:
4 h 21 min
